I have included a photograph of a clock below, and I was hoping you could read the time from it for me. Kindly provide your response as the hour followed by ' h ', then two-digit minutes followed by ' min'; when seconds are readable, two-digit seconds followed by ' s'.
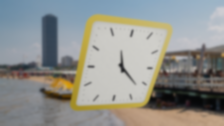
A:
11 h 22 min
